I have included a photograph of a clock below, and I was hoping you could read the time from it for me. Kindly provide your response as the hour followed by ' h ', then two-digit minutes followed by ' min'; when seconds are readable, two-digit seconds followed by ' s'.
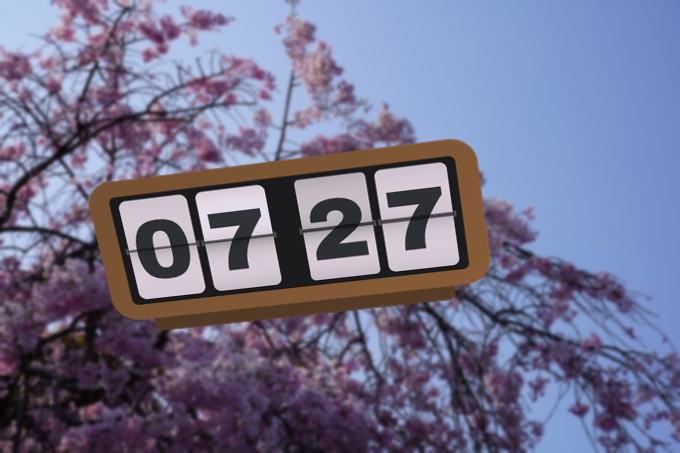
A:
7 h 27 min
